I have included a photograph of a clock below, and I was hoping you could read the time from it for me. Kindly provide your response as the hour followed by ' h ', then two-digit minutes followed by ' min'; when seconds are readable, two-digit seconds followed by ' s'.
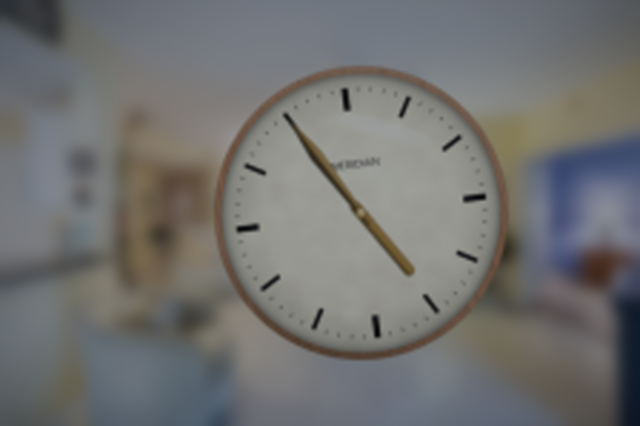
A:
4 h 55 min
